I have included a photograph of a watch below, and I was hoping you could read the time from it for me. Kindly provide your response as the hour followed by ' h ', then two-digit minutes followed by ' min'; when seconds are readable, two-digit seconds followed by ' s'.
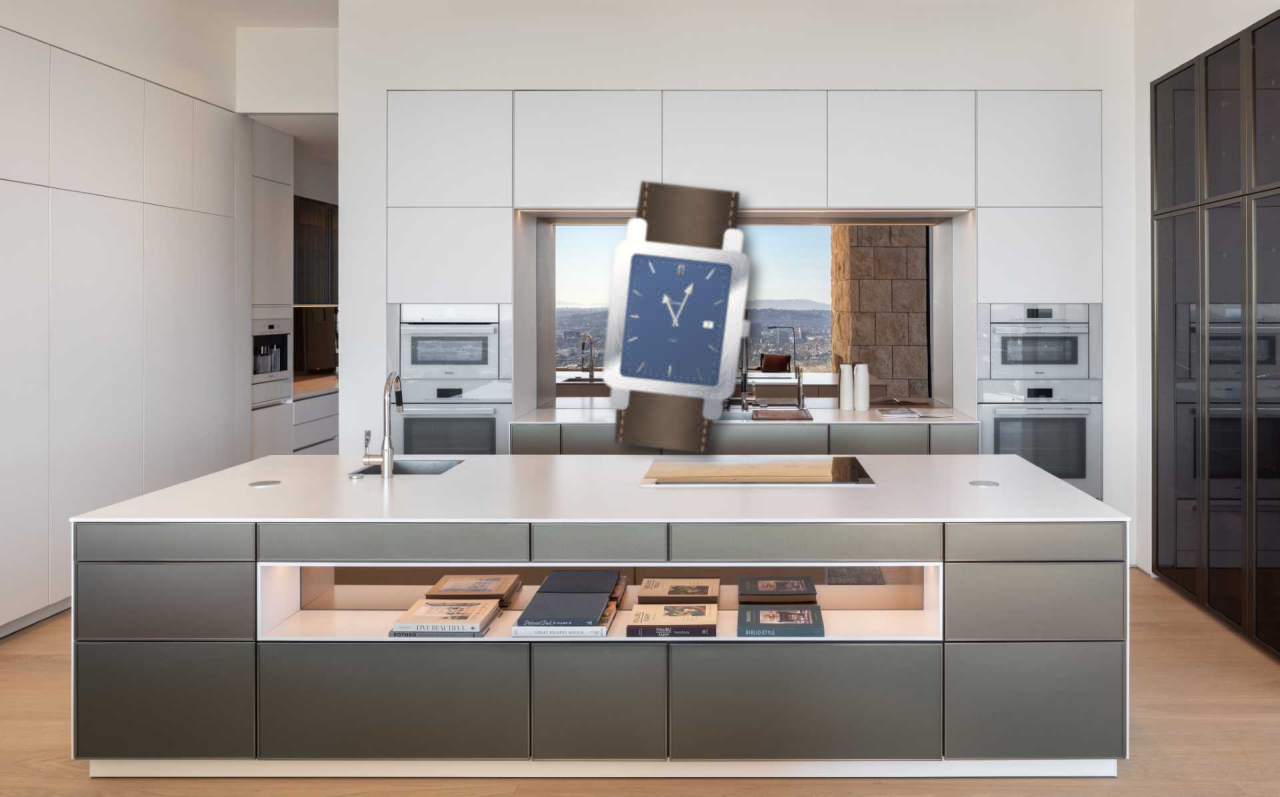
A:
11 h 03 min
